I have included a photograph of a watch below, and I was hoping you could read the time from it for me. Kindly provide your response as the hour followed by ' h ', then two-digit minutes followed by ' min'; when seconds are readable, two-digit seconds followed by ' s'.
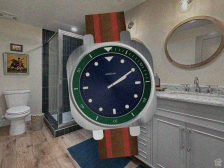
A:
2 h 10 min
